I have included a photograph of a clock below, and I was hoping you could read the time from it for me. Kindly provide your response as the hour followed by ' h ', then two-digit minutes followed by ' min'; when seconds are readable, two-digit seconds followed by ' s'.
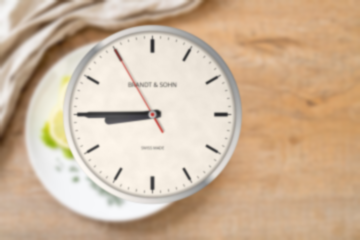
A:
8 h 44 min 55 s
